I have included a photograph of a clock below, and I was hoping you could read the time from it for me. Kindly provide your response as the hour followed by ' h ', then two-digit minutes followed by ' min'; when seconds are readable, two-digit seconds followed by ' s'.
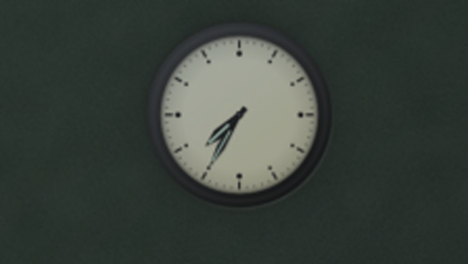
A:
7 h 35 min
